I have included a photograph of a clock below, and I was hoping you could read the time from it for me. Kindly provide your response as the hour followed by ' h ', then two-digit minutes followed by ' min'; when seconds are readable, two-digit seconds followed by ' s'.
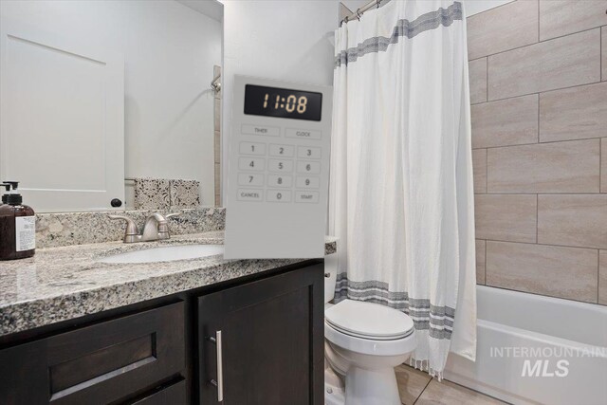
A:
11 h 08 min
